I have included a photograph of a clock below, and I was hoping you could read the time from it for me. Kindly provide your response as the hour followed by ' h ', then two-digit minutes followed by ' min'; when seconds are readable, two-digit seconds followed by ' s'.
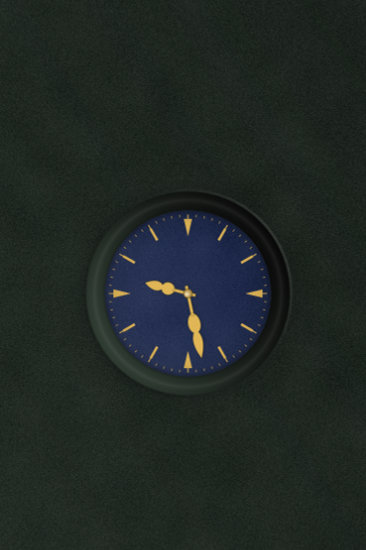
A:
9 h 28 min
